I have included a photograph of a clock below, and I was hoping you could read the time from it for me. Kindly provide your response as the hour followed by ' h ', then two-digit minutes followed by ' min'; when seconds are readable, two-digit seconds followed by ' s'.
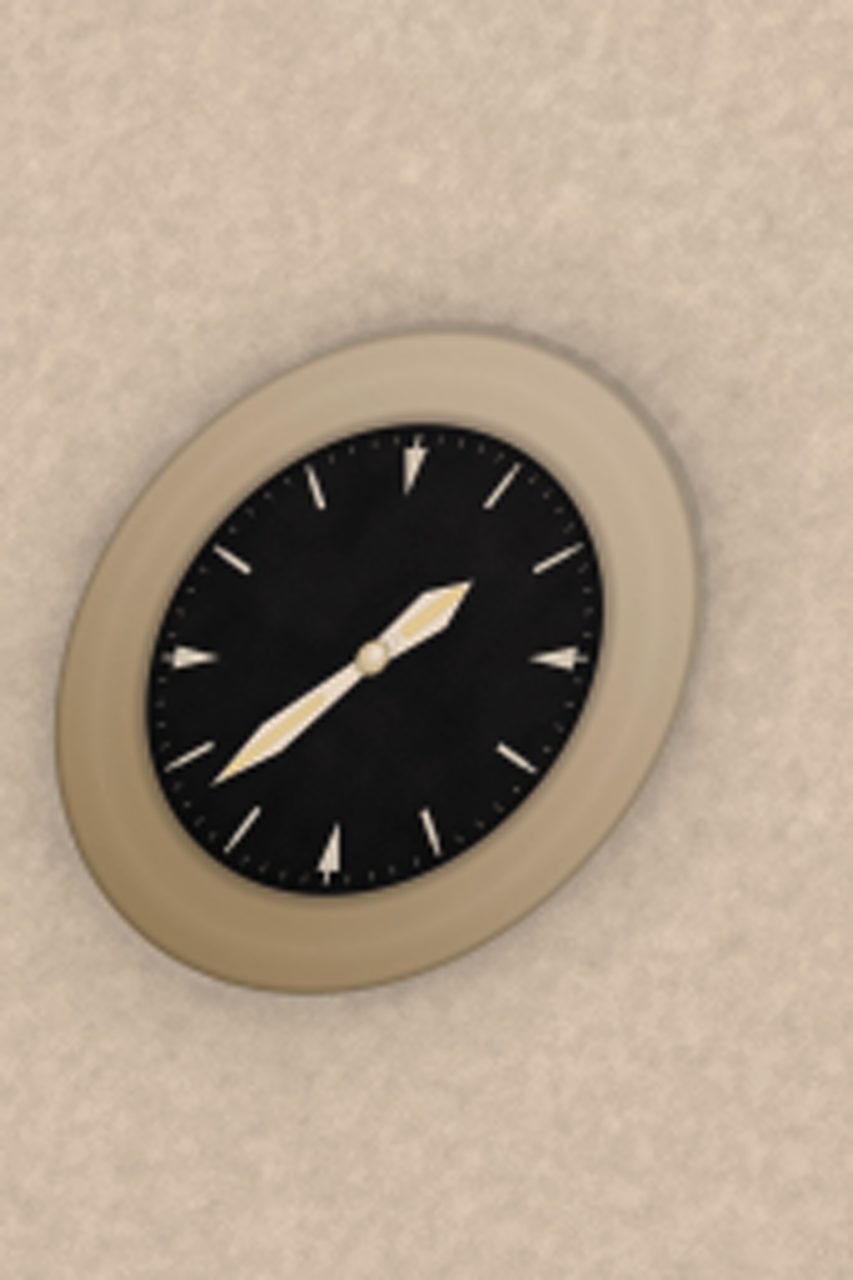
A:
1 h 38 min
